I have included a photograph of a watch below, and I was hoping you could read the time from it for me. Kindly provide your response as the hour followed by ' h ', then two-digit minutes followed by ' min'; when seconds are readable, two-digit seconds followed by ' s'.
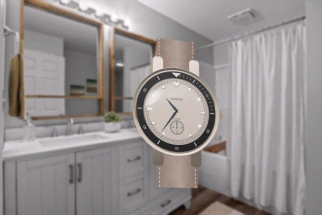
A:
10 h 36 min
